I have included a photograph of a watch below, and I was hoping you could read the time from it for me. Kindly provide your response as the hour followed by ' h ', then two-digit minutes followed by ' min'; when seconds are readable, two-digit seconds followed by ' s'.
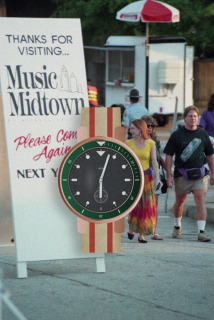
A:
6 h 03 min
